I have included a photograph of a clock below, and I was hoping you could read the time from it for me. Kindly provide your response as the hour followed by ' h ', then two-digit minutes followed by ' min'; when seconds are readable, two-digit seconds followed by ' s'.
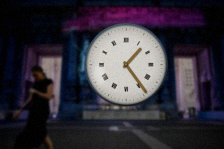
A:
1 h 24 min
